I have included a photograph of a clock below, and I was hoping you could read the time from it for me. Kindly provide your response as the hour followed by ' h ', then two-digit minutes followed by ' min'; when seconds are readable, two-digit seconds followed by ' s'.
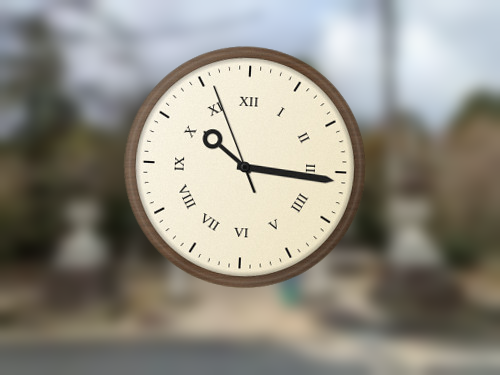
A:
10 h 15 min 56 s
